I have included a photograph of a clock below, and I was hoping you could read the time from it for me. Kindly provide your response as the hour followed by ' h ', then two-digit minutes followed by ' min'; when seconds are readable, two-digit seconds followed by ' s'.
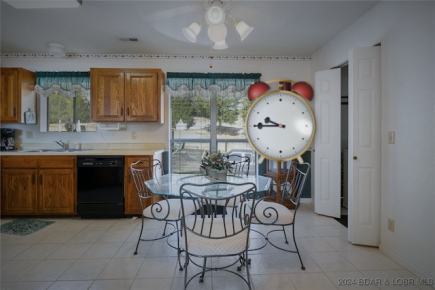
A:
9 h 45 min
